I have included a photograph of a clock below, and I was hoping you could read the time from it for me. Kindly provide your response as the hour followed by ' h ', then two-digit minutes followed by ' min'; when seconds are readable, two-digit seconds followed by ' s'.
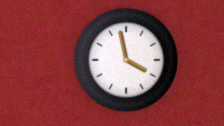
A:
3 h 58 min
